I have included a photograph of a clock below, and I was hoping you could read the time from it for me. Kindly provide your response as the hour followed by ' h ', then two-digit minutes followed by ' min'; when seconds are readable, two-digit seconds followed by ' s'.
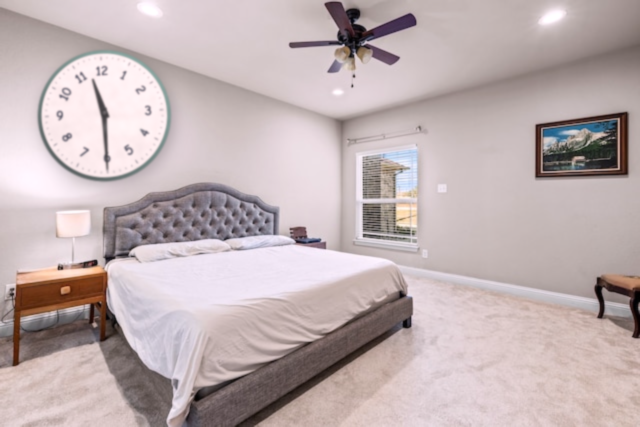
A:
11 h 30 min
